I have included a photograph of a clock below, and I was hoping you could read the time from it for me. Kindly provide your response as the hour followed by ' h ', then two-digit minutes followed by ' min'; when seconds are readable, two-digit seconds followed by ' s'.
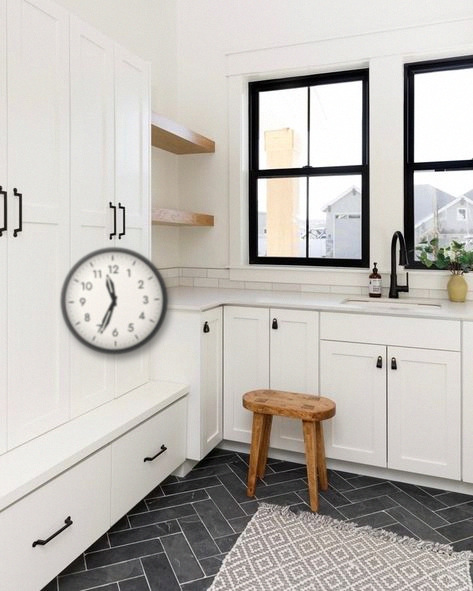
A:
11 h 34 min
